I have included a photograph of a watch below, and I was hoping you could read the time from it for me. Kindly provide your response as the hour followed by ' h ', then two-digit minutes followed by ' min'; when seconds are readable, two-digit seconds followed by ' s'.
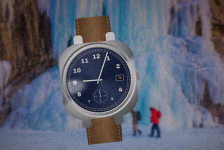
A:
9 h 04 min
